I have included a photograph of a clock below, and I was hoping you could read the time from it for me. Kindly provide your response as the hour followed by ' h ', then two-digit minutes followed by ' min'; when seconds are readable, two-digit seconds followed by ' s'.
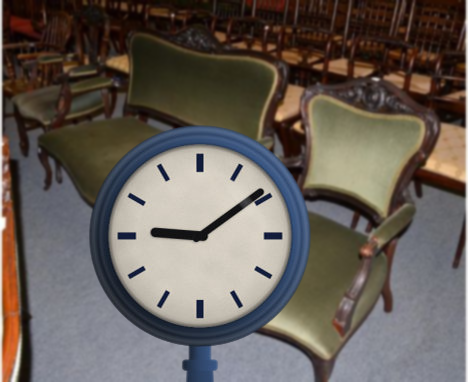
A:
9 h 09 min
